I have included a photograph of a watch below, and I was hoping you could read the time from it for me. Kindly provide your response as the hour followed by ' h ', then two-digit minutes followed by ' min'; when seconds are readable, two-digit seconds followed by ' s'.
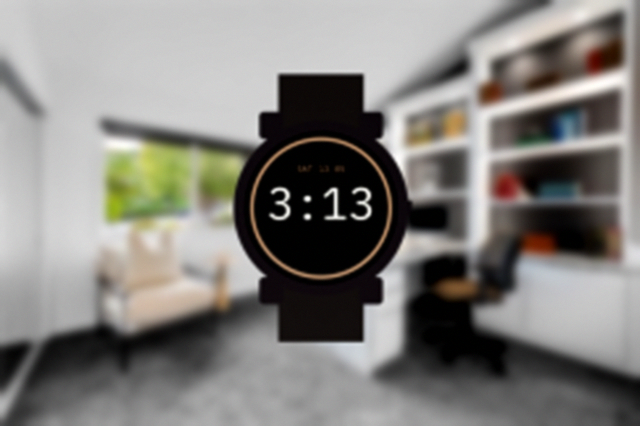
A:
3 h 13 min
